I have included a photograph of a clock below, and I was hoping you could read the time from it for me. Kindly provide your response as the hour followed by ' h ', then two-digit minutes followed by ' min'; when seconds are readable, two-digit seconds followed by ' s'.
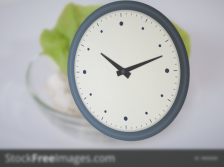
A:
10 h 12 min
